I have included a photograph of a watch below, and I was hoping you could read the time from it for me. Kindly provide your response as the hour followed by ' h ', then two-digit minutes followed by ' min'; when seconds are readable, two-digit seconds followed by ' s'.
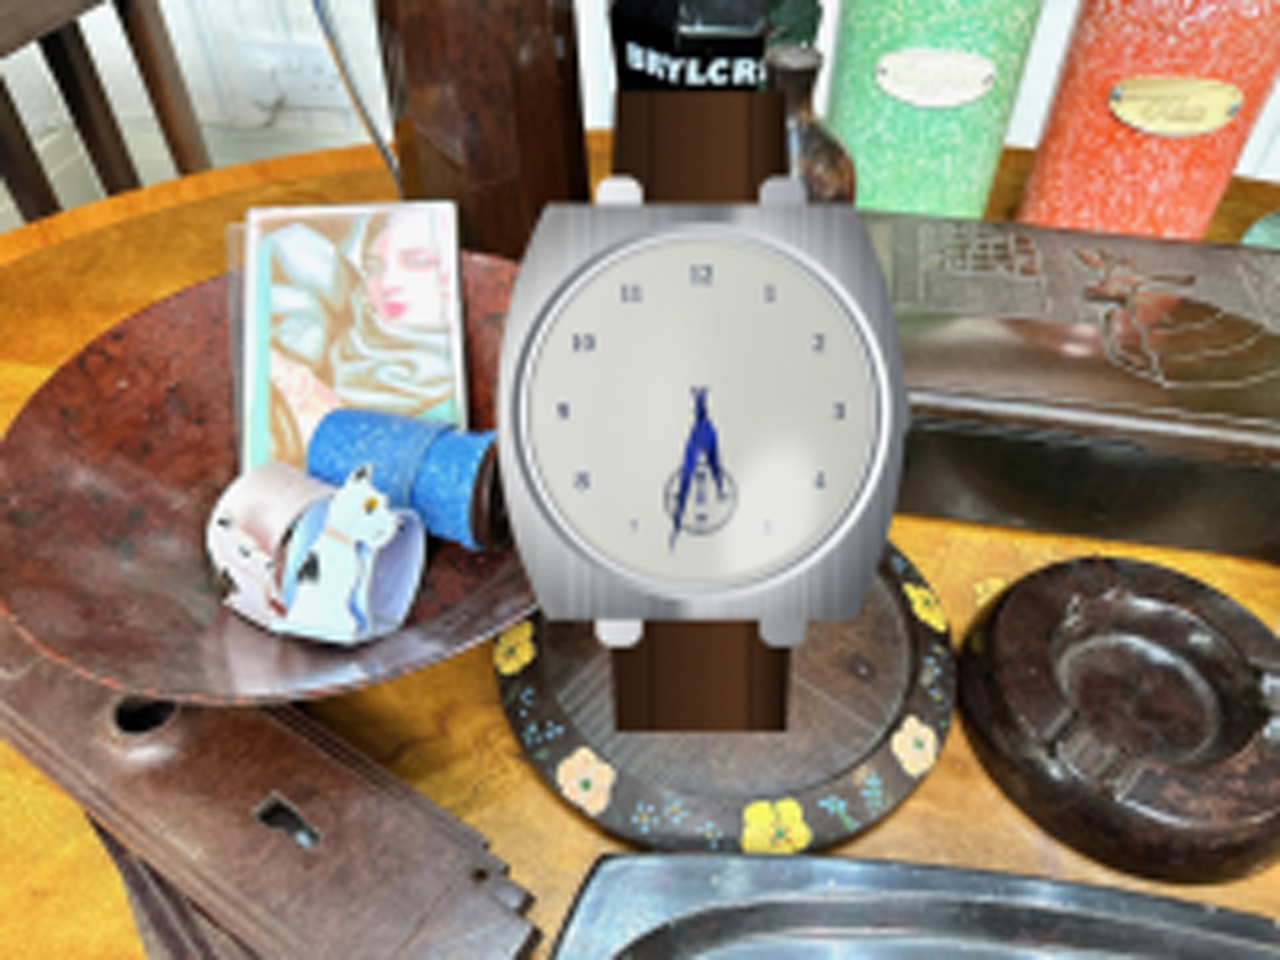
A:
5 h 32 min
